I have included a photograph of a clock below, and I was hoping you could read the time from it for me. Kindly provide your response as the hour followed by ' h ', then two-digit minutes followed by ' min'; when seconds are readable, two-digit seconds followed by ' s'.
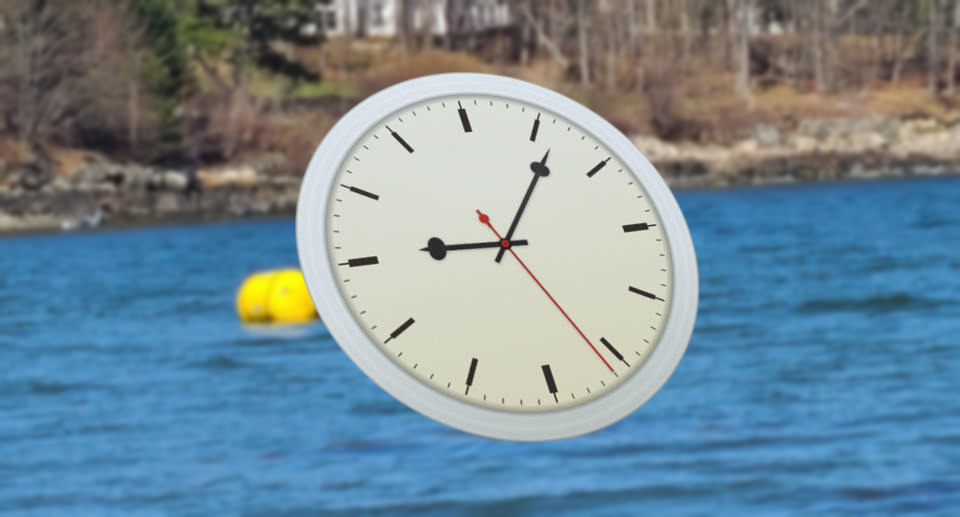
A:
9 h 06 min 26 s
